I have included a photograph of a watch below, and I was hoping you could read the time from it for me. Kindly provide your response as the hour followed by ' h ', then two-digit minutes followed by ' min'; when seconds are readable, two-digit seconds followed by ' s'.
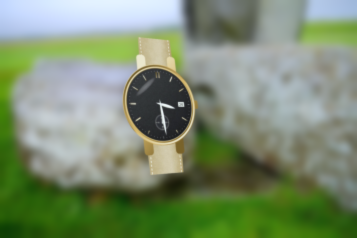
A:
3 h 29 min
